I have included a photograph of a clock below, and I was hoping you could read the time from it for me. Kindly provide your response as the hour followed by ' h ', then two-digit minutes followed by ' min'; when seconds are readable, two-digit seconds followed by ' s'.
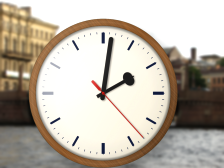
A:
2 h 01 min 23 s
